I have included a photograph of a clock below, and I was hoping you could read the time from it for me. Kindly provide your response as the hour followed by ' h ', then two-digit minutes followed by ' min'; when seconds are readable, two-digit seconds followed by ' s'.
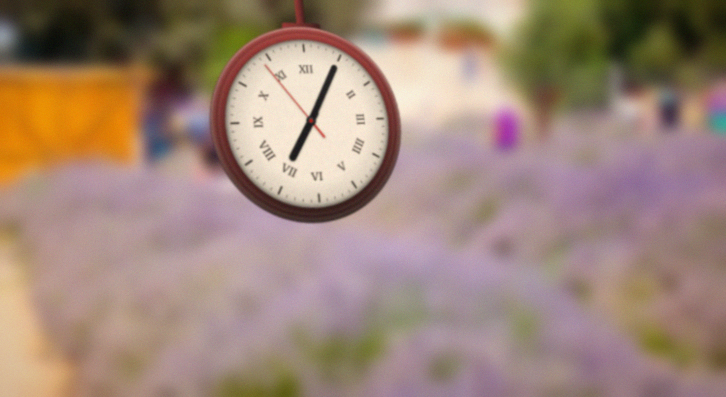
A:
7 h 04 min 54 s
